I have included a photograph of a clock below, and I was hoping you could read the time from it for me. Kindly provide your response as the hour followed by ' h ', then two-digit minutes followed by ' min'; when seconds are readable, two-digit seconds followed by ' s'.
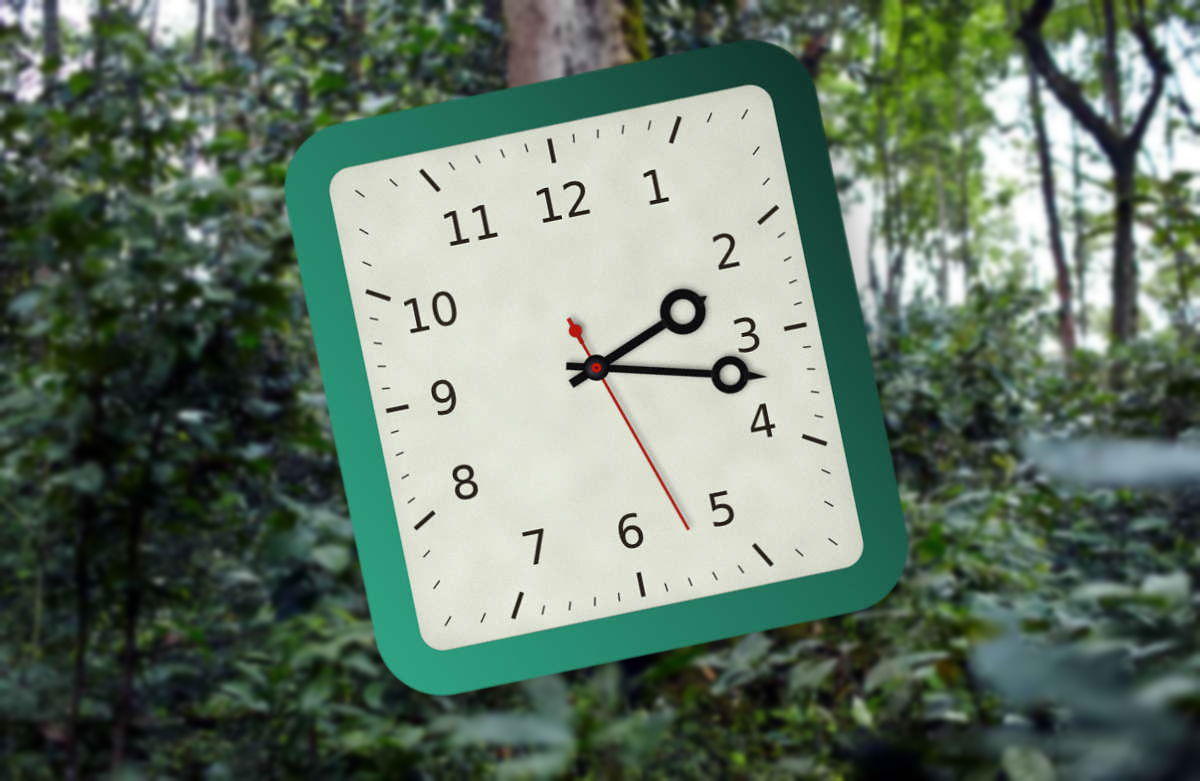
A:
2 h 17 min 27 s
